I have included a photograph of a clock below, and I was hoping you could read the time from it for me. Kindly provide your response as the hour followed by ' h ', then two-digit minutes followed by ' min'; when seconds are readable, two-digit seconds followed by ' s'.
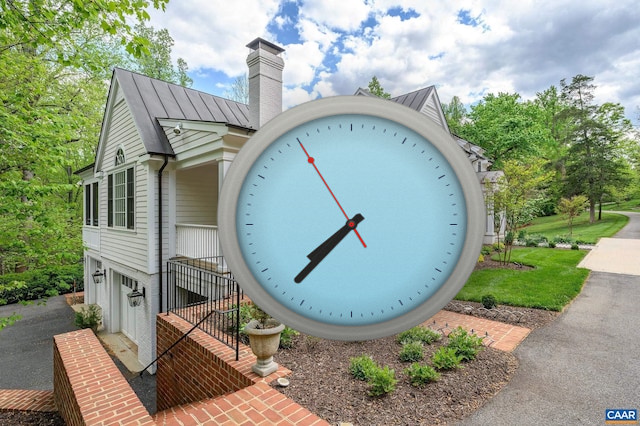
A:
7 h 36 min 55 s
